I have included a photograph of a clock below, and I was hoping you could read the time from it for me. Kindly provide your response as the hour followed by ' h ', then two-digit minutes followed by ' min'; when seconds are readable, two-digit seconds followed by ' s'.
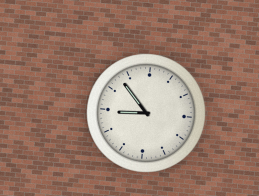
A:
8 h 53 min
